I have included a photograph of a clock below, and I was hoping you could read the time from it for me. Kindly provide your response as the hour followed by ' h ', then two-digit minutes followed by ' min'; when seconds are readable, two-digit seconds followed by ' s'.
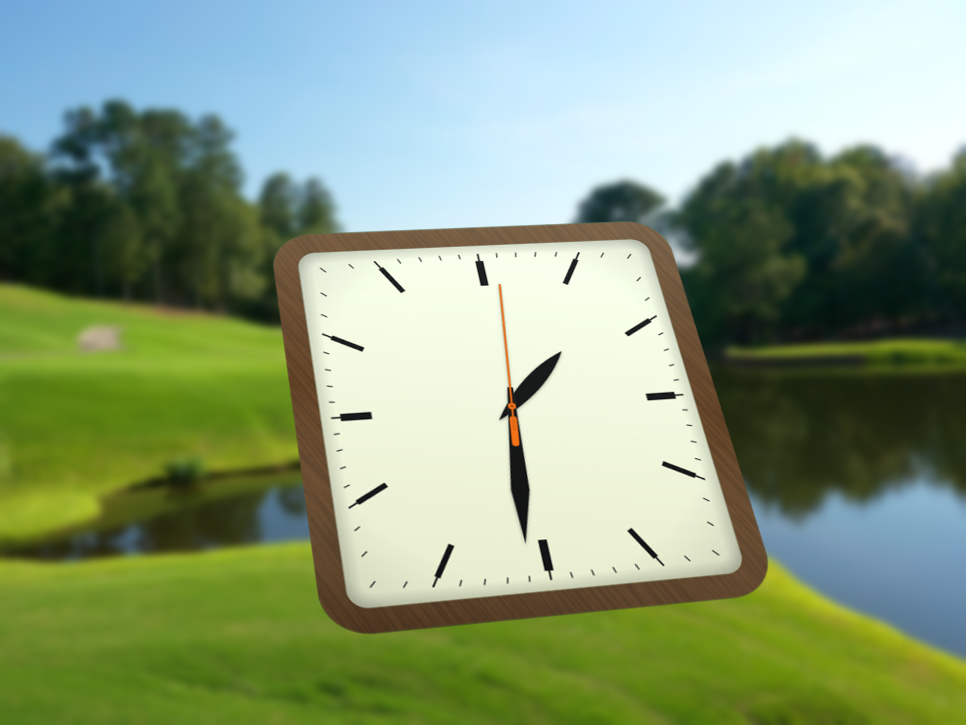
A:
1 h 31 min 01 s
